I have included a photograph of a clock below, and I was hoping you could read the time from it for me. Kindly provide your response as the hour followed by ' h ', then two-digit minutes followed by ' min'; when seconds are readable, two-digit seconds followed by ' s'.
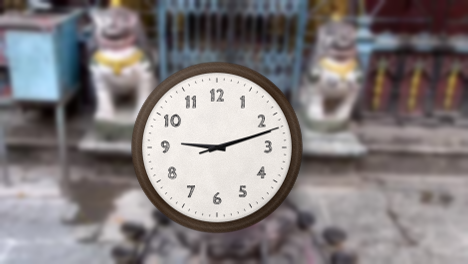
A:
9 h 12 min 12 s
